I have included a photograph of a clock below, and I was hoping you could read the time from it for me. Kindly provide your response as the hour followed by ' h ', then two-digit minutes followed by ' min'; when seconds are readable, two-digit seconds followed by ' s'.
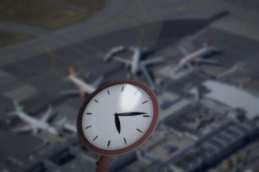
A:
5 h 14 min
